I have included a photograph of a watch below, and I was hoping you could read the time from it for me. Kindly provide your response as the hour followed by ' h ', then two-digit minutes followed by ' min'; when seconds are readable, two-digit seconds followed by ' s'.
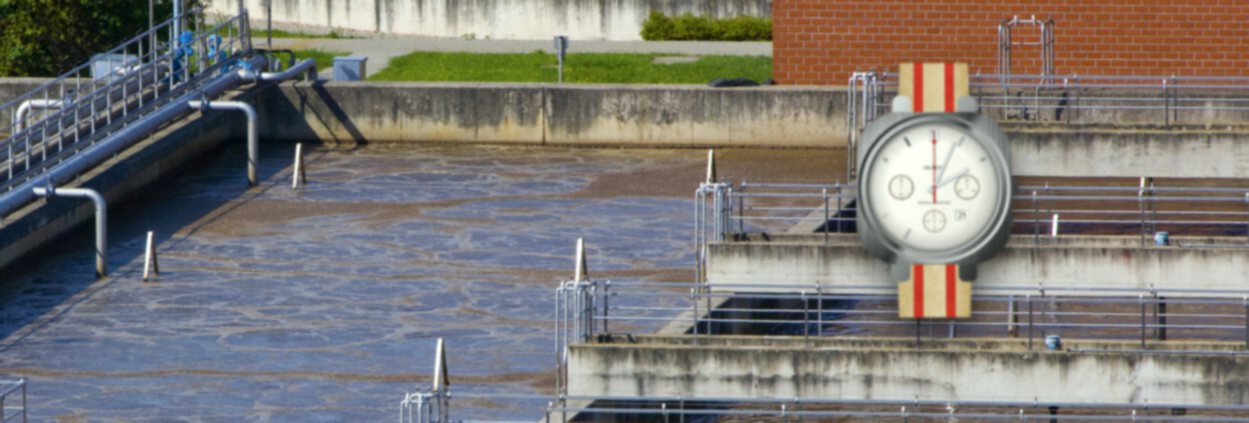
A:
2 h 04 min
